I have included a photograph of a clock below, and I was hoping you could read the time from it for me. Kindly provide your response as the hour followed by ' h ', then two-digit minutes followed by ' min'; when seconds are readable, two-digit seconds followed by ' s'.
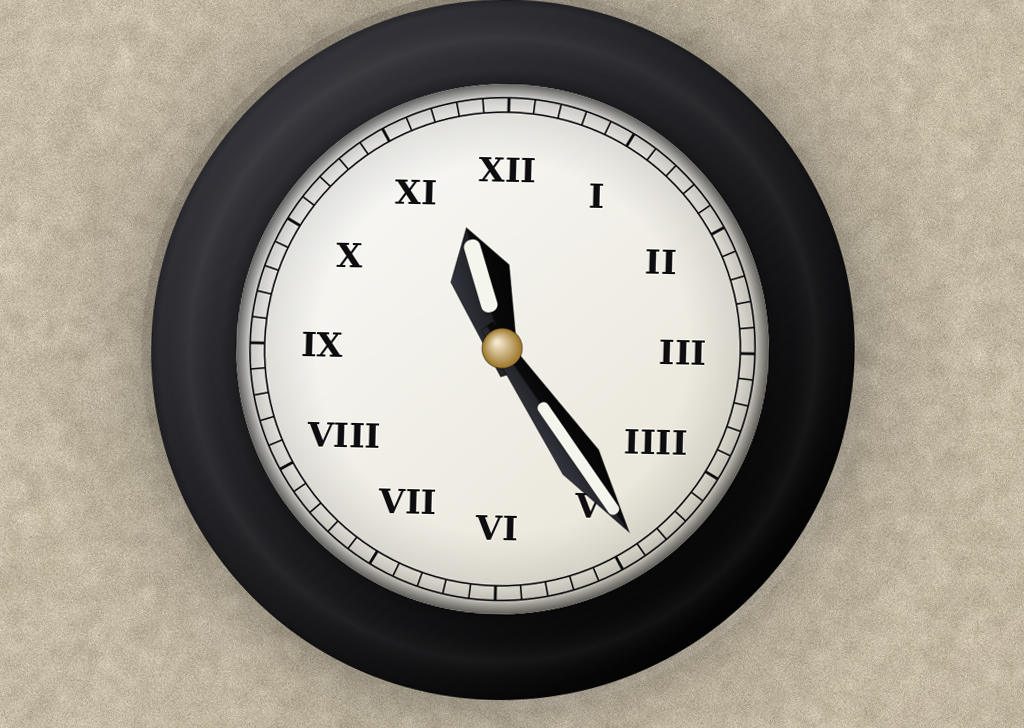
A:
11 h 24 min
